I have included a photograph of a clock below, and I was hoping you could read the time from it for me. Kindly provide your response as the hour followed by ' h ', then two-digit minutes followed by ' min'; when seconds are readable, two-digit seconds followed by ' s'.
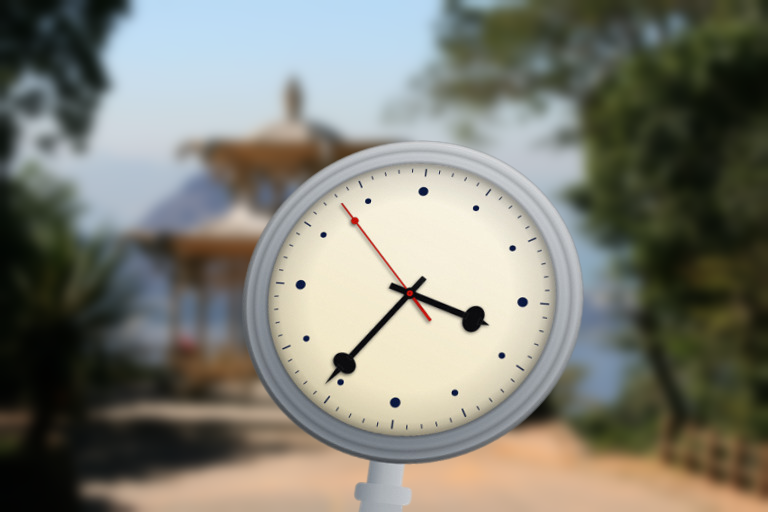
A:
3 h 35 min 53 s
